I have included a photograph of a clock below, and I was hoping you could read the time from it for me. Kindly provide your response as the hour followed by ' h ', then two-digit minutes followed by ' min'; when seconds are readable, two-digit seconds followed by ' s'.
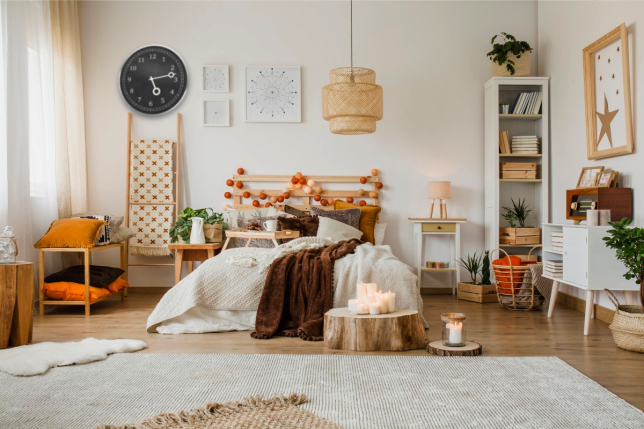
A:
5 h 13 min
